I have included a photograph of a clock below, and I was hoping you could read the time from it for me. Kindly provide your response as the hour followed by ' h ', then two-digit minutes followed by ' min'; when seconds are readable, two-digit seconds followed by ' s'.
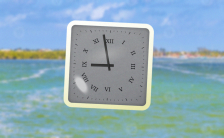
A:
8 h 58 min
